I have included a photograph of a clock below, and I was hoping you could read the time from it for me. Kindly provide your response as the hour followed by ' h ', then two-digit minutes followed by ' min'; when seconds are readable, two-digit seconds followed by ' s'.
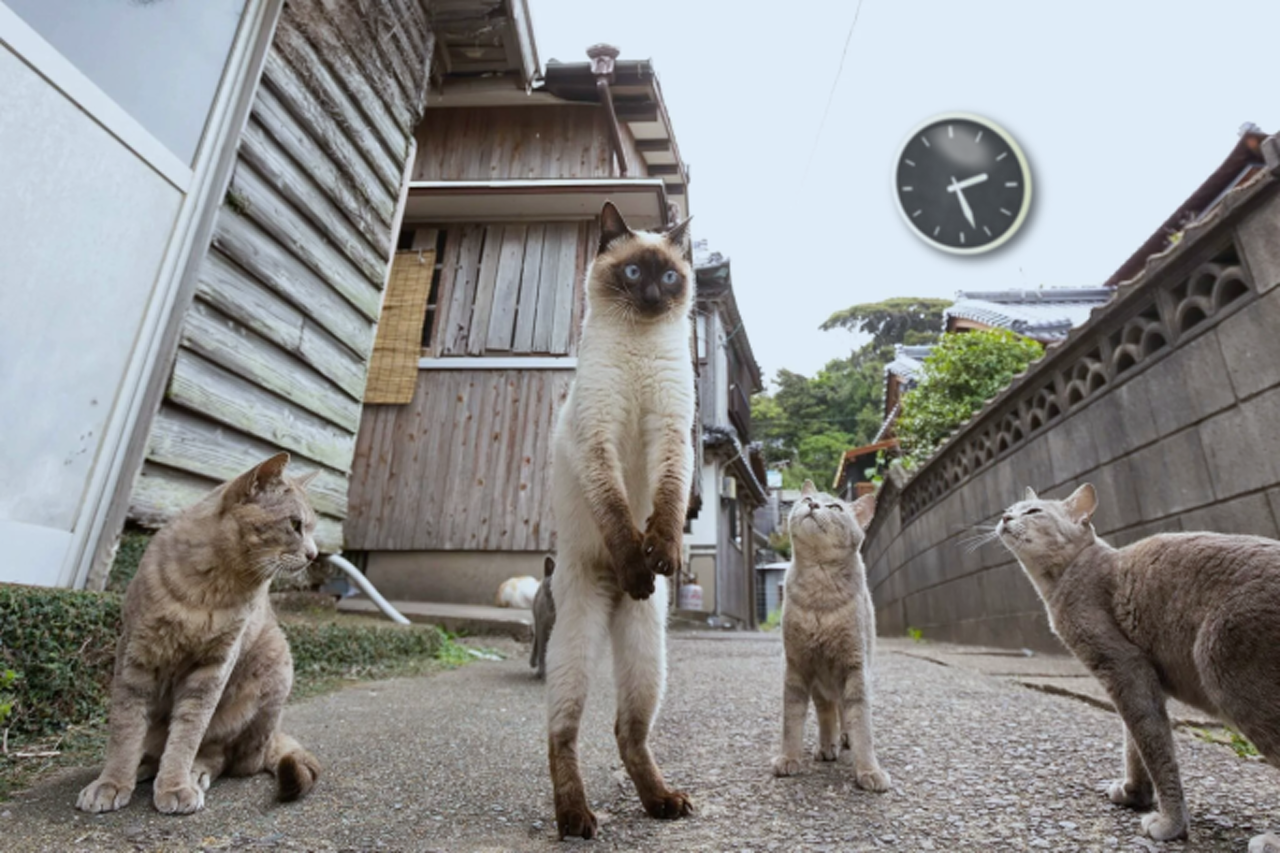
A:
2 h 27 min
